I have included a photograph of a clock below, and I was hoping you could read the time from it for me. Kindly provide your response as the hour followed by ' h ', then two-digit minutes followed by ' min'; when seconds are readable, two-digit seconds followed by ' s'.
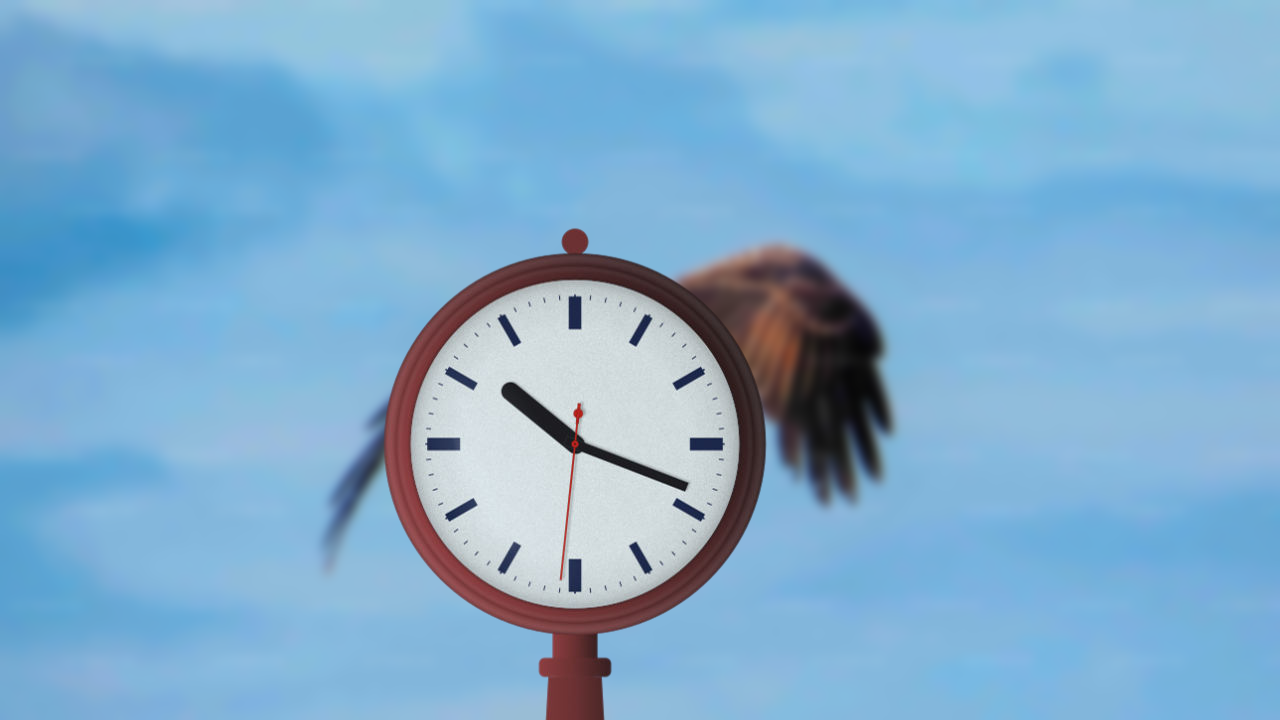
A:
10 h 18 min 31 s
